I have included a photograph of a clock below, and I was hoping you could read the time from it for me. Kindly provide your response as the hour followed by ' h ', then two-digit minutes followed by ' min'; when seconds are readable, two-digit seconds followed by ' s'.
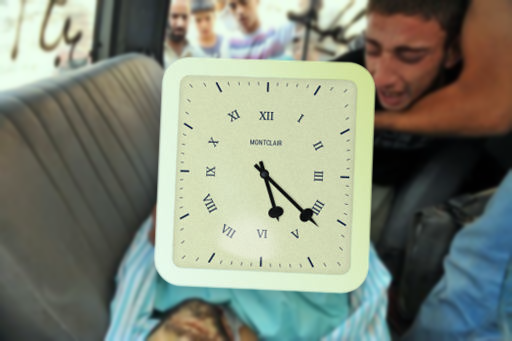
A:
5 h 22 min
